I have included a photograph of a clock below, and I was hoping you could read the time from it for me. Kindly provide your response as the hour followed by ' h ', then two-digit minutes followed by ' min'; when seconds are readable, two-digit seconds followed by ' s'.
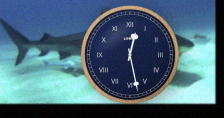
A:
12 h 28 min
